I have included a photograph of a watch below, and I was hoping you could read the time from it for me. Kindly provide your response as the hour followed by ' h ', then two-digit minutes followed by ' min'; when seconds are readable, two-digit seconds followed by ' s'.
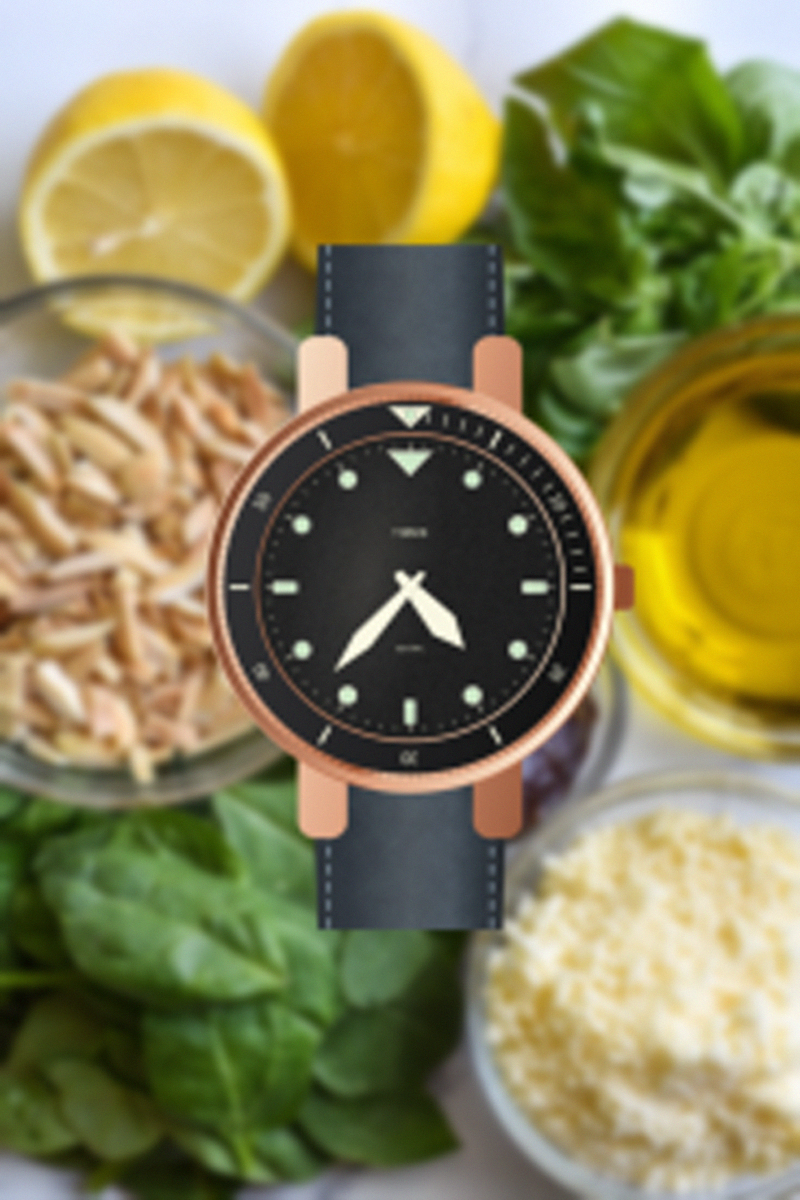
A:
4 h 37 min
